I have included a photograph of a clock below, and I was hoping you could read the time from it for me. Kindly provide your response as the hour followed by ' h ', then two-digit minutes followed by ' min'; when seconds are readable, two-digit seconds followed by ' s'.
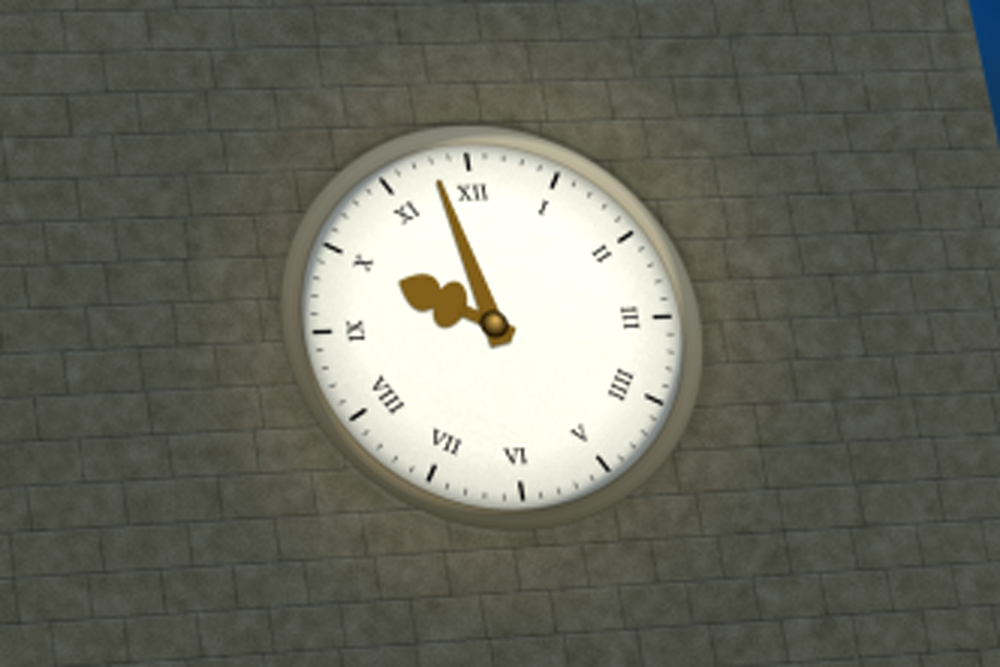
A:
9 h 58 min
